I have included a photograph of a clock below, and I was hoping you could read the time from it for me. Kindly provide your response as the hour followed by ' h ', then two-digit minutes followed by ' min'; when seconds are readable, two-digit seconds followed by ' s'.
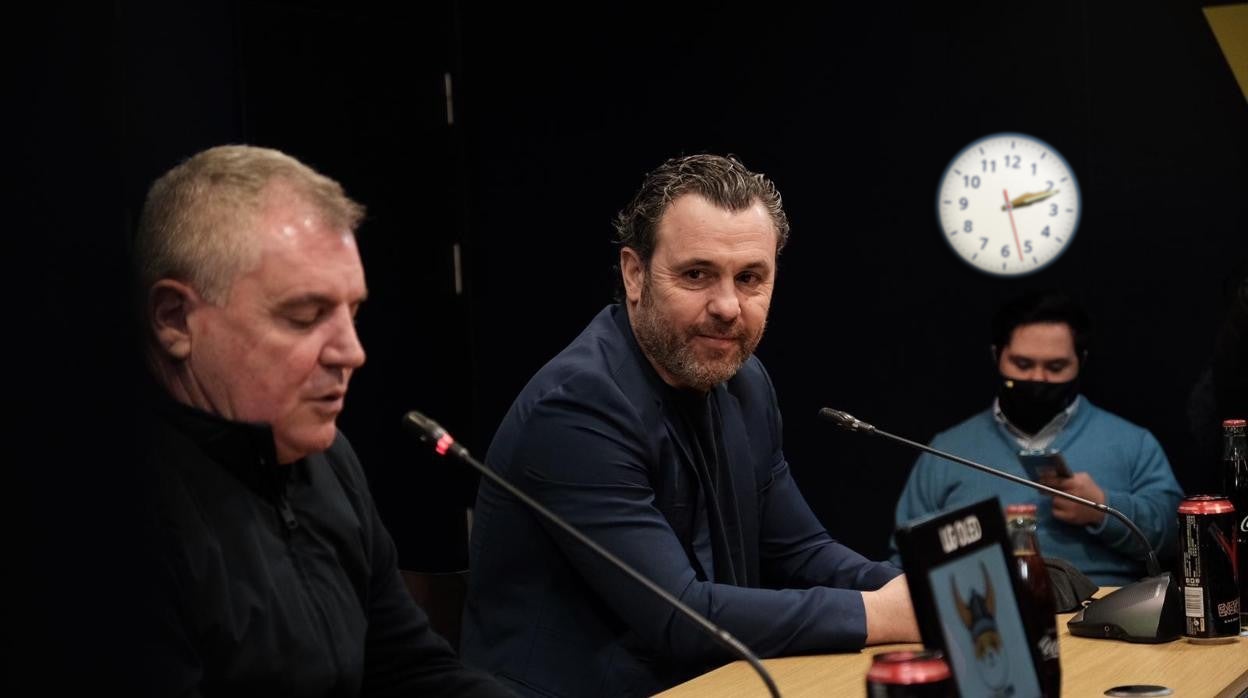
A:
2 h 11 min 27 s
